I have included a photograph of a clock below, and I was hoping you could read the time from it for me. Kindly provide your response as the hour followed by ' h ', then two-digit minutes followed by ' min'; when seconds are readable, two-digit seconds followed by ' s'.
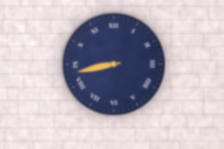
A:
8 h 43 min
